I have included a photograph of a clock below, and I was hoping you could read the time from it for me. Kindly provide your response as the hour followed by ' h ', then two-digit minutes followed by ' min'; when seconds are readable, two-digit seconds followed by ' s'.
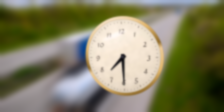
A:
7 h 30 min
